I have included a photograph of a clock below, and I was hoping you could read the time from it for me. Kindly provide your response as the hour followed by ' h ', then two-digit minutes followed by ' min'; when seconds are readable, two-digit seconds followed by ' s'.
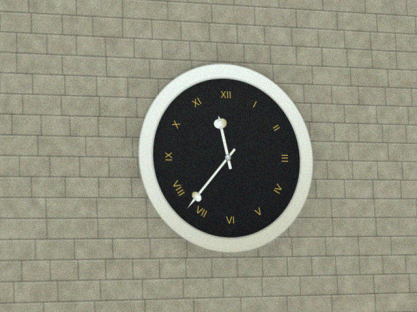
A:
11 h 37 min
